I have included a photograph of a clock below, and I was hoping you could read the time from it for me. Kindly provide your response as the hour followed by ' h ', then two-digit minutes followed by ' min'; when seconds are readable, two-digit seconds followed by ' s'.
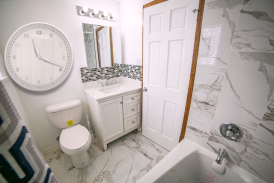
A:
11 h 19 min
